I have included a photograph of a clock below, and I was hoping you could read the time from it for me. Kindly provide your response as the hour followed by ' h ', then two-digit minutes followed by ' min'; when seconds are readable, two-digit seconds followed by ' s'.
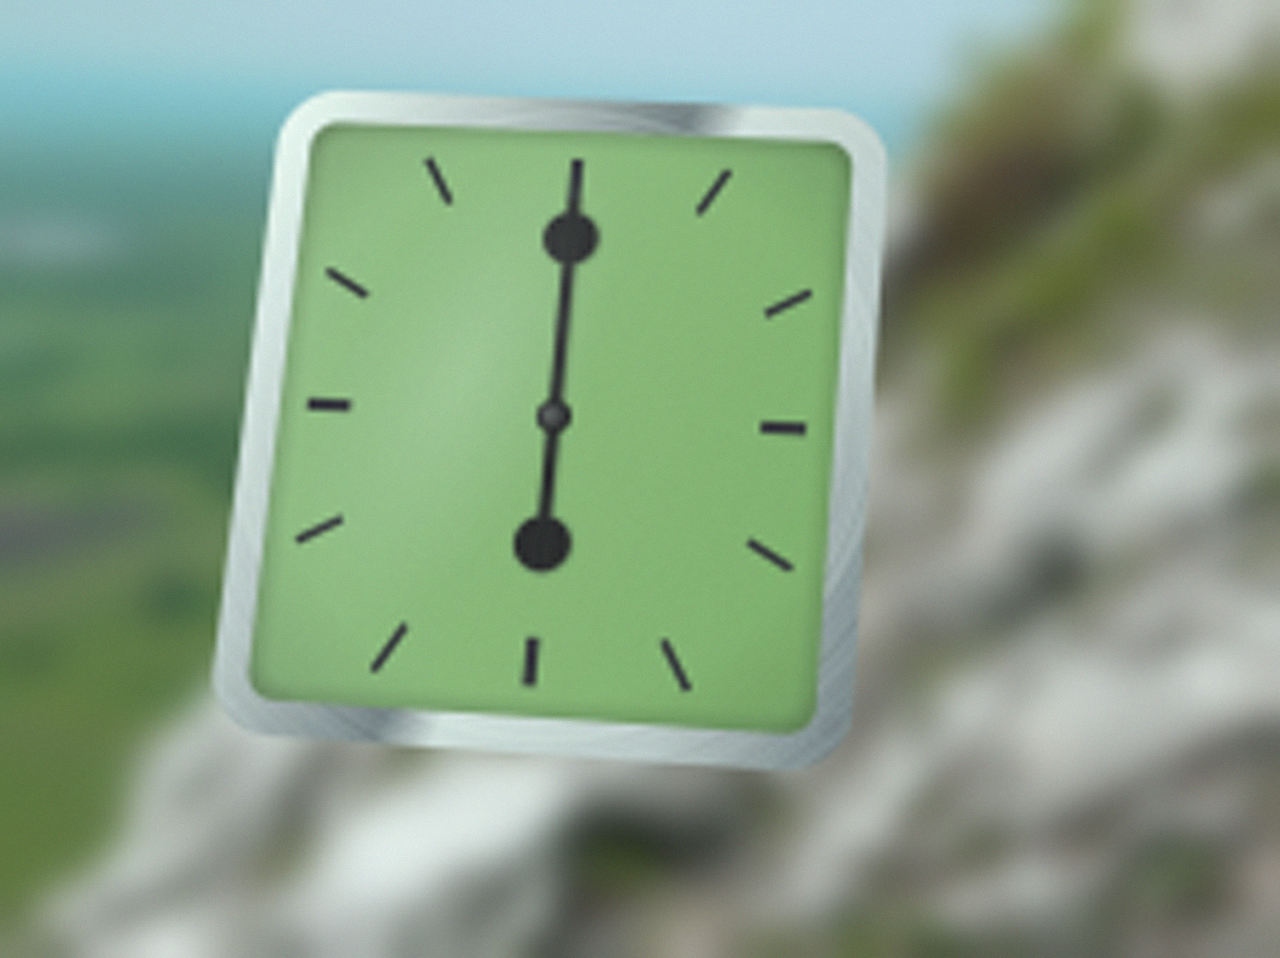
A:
6 h 00 min
